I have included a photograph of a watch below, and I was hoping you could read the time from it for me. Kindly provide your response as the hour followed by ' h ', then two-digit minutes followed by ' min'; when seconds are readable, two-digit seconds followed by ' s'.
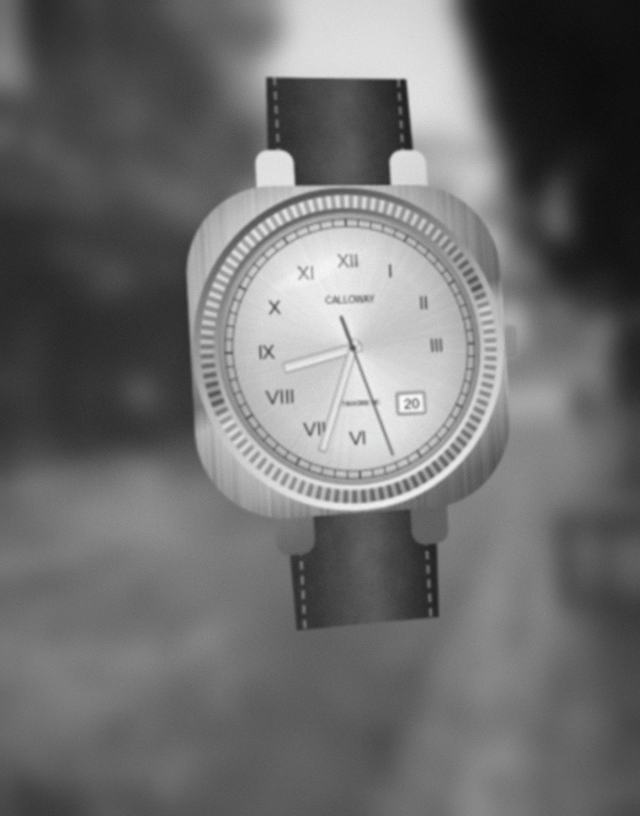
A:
8 h 33 min 27 s
